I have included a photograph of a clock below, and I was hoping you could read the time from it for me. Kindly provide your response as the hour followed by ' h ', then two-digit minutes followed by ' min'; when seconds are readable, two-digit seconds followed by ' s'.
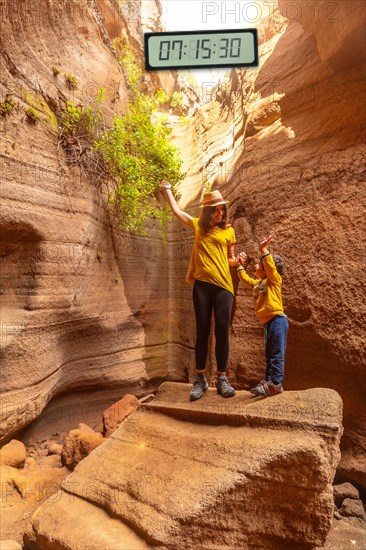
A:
7 h 15 min 30 s
